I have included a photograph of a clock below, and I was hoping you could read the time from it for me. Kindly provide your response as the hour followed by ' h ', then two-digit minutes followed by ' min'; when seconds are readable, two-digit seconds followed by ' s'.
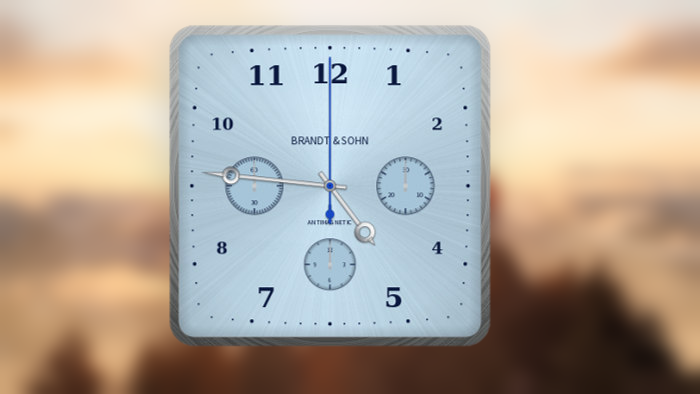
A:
4 h 46 min
